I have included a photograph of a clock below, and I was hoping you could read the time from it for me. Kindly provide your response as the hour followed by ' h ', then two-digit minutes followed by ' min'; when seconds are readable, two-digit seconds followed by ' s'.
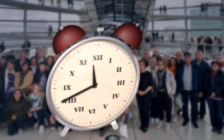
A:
11 h 41 min
